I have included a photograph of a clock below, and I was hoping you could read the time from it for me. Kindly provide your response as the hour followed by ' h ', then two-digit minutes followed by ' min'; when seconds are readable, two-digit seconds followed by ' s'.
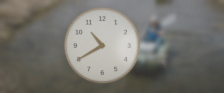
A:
10 h 40 min
